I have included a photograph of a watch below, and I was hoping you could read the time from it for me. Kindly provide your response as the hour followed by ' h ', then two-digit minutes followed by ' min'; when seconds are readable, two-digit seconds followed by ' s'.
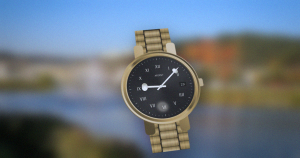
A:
9 h 08 min
